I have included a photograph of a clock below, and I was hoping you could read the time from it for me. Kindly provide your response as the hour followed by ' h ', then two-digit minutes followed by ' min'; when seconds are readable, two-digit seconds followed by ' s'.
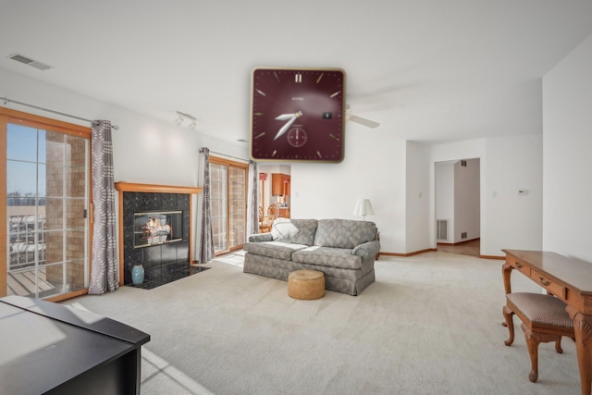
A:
8 h 37 min
